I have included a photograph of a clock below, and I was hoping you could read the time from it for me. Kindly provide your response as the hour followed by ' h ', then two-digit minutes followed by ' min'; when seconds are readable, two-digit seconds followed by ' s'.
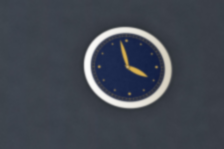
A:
3 h 58 min
